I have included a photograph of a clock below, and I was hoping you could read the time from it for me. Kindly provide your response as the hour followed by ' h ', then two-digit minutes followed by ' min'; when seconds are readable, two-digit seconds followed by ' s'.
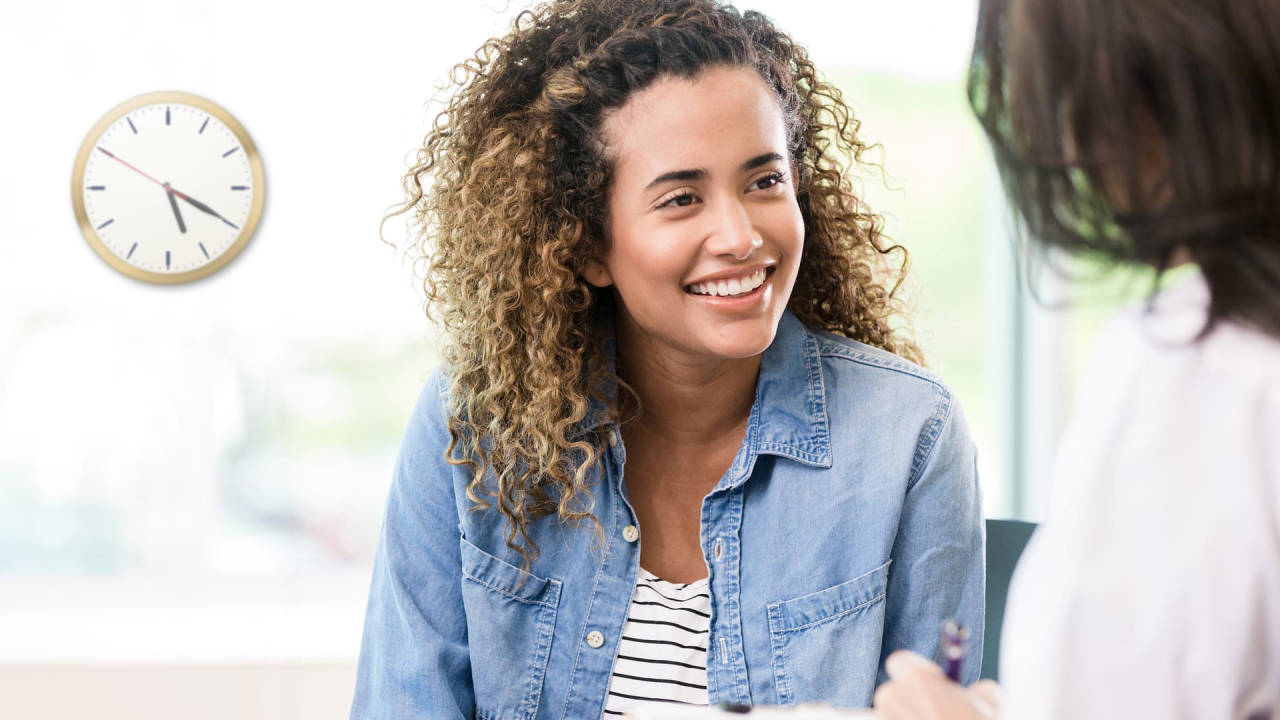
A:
5 h 19 min 50 s
